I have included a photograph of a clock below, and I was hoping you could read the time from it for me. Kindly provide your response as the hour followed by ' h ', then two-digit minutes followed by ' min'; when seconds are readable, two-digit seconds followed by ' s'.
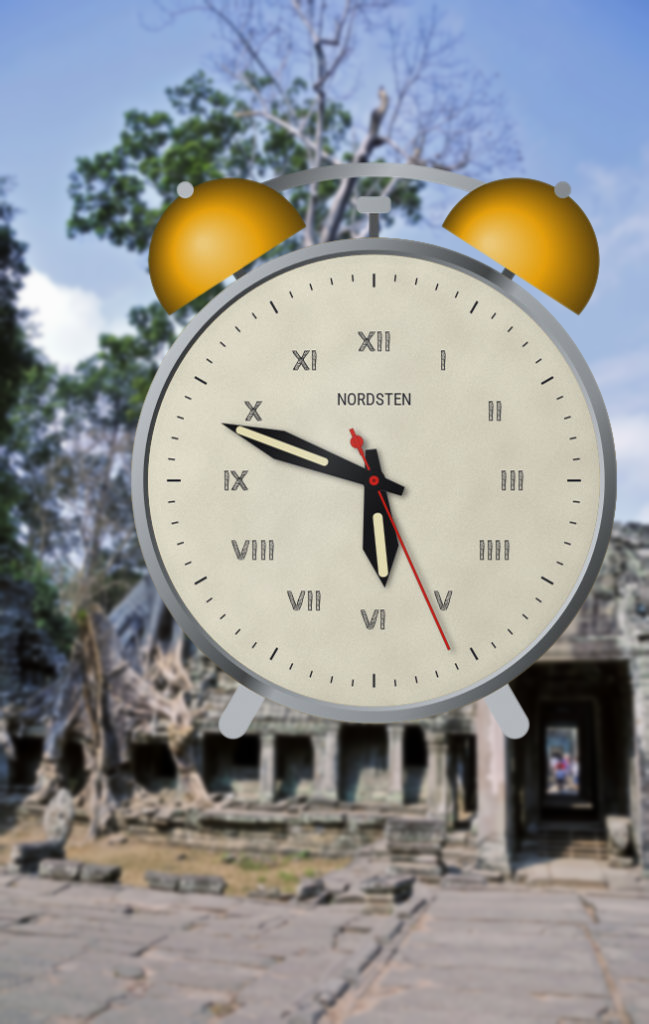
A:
5 h 48 min 26 s
